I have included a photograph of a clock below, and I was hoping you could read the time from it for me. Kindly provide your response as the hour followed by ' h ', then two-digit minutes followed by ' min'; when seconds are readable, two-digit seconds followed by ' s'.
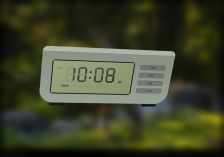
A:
10 h 08 min
